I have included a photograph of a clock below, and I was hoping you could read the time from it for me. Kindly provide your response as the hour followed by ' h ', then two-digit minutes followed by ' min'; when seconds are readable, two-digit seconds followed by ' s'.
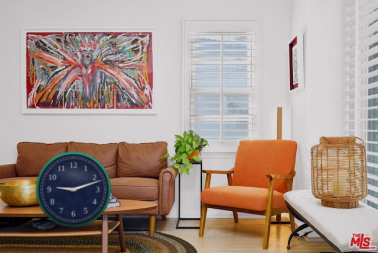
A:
9 h 12 min
